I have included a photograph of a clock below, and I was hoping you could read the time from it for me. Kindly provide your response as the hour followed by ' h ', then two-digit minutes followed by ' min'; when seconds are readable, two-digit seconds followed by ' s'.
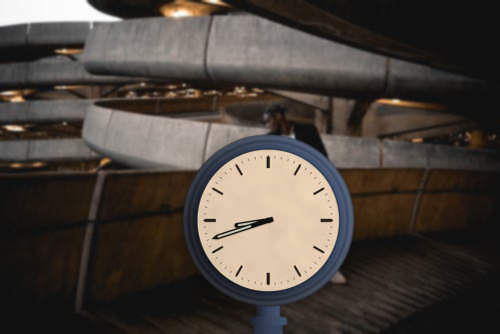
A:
8 h 42 min
